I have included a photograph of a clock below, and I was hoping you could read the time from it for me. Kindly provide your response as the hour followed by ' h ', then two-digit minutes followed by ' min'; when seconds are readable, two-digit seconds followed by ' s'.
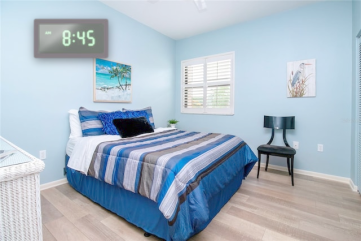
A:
8 h 45 min
